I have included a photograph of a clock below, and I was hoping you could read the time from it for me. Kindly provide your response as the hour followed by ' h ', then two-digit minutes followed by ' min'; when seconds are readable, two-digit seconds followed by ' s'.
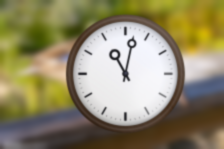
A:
11 h 02 min
